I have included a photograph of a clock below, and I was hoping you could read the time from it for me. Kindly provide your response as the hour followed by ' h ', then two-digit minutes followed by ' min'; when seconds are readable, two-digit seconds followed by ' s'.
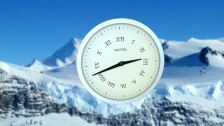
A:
2 h 42 min
